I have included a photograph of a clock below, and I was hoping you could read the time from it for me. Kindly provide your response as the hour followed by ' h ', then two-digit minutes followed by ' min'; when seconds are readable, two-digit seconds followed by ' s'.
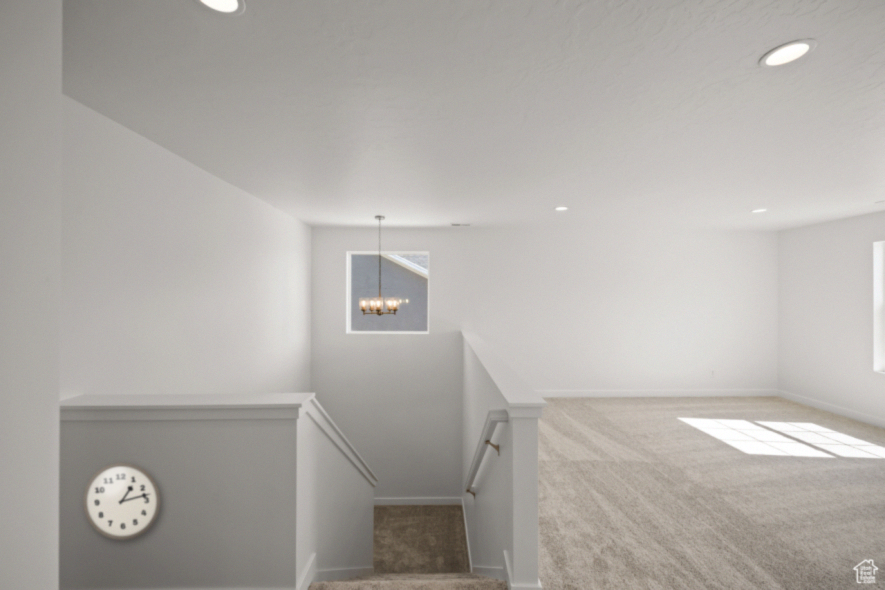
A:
1 h 13 min
